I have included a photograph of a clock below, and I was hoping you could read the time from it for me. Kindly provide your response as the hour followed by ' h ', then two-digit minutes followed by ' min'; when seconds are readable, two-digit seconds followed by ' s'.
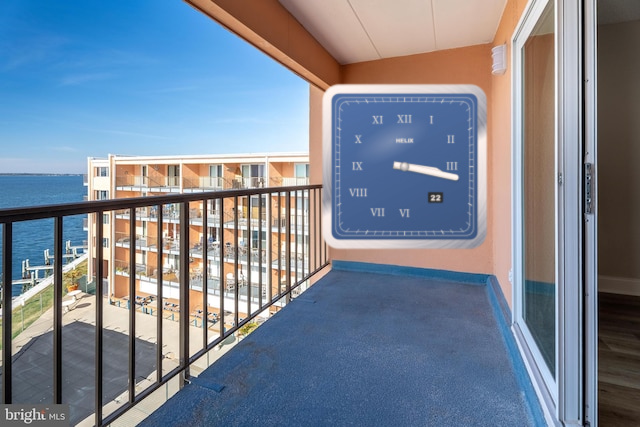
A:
3 h 17 min
